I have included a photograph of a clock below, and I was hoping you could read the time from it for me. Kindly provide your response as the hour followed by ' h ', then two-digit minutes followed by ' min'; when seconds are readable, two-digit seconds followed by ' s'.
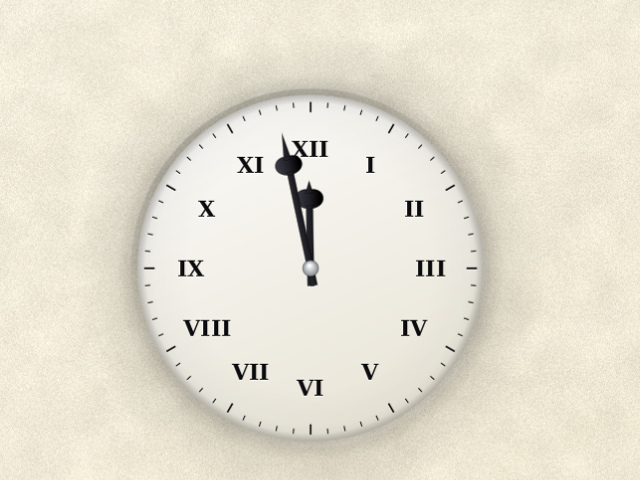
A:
11 h 58 min
